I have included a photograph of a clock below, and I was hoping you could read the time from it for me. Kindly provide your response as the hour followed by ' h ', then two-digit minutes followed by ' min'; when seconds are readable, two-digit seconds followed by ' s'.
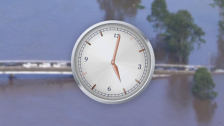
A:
5 h 01 min
